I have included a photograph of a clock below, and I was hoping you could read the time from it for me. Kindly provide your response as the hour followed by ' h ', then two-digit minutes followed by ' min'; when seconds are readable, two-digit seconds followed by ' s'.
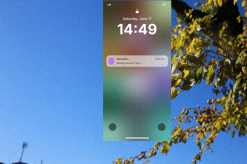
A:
14 h 49 min
